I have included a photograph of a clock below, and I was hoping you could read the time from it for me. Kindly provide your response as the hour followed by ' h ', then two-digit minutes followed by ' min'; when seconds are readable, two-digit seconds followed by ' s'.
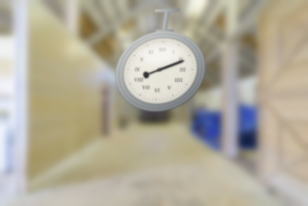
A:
8 h 11 min
